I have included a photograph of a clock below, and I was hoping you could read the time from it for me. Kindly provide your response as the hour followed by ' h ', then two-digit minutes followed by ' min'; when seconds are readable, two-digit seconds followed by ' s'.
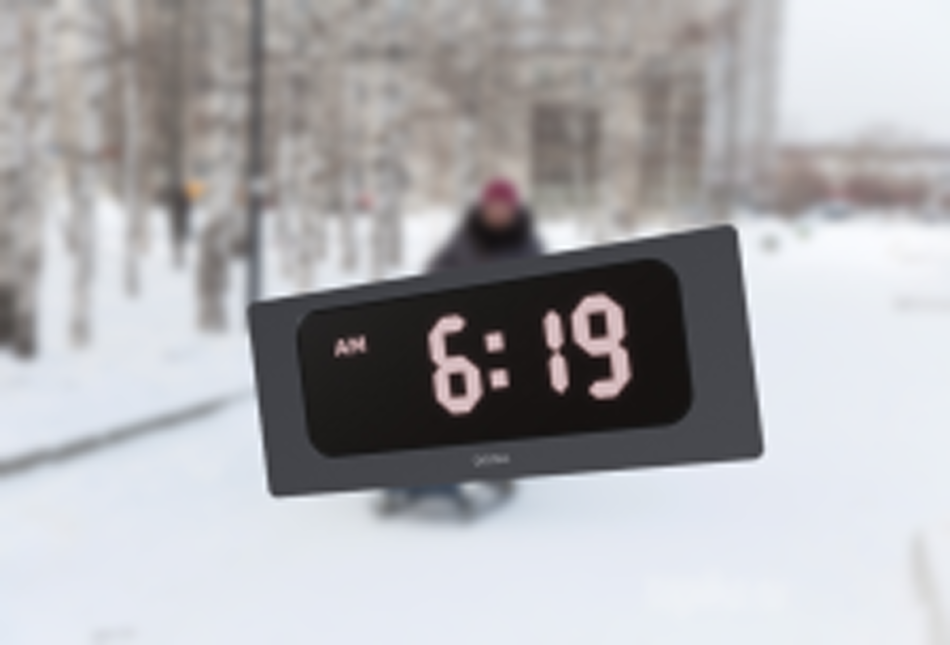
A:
6 h 19 min
